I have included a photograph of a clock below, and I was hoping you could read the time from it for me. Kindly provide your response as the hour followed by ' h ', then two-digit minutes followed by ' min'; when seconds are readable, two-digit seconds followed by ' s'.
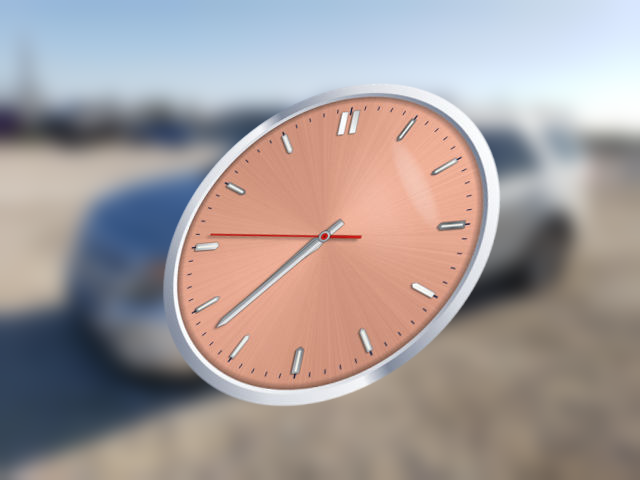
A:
7 h 37 min 46 s
